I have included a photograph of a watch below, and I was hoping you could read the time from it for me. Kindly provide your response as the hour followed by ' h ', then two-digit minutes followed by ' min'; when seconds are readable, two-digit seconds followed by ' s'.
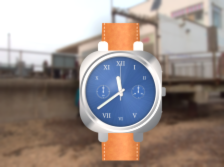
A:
11 h 39 min
